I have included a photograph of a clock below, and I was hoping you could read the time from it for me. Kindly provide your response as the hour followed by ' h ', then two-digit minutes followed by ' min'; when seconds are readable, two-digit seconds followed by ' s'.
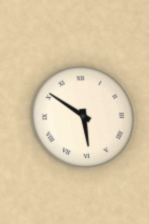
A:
5 h 51 min
